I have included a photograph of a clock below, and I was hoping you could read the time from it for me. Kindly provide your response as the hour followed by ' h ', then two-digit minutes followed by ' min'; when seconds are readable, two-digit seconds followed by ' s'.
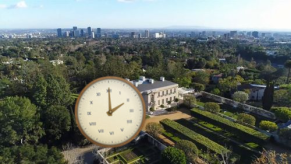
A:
2 h 00 min
